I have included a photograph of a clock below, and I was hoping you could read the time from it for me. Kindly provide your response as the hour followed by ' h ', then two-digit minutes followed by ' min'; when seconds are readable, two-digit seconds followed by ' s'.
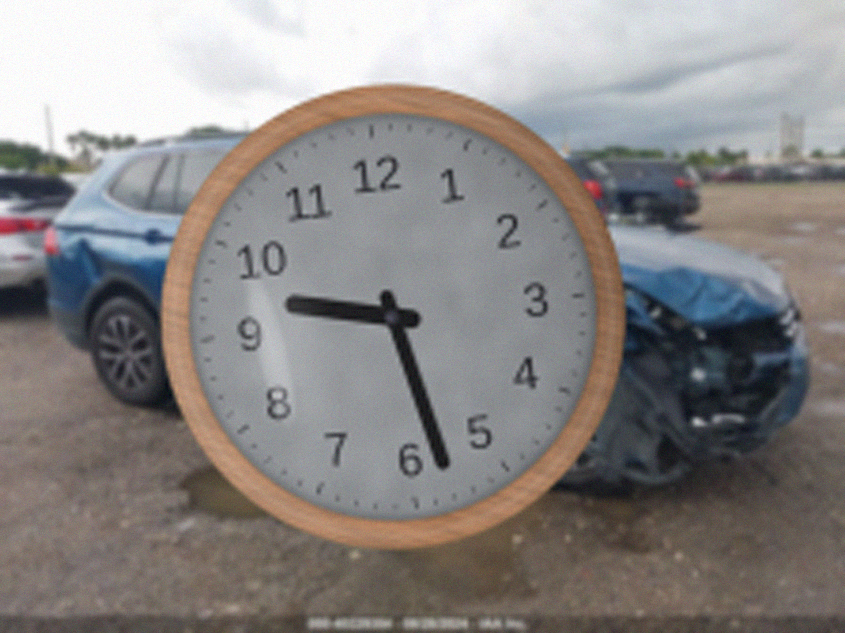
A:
9 h 28 min
